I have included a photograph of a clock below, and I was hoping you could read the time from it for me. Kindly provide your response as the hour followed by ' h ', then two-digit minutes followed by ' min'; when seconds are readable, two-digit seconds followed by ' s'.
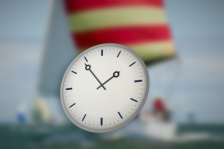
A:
1 h 54 min
